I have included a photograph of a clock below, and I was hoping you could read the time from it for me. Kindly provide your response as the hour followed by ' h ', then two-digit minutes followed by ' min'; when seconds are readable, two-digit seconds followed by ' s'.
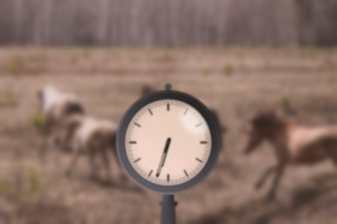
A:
6 h 33 min
